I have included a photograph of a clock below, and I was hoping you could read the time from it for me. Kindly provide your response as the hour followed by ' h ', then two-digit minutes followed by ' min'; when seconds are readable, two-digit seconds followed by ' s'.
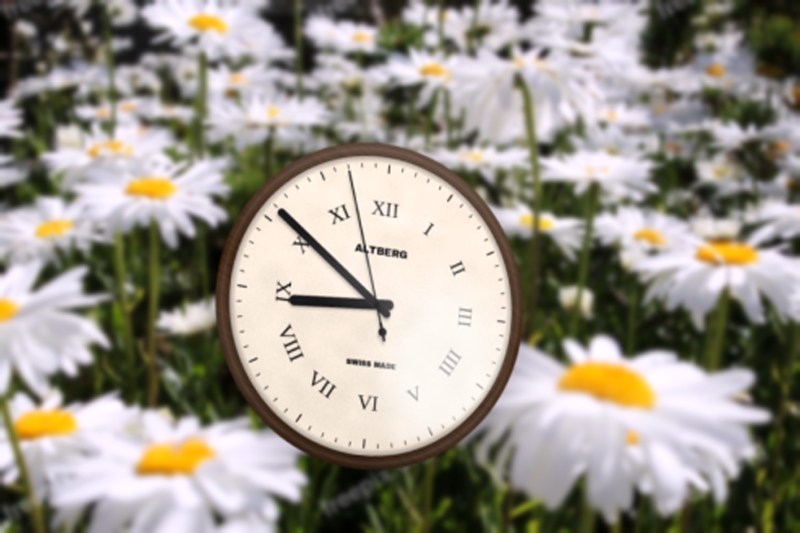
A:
8 h 50 min 57 s
